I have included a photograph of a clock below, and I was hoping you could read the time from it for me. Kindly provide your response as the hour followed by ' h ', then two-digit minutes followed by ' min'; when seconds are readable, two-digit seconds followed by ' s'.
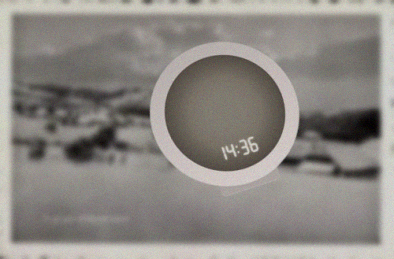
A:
14 h 36 min
